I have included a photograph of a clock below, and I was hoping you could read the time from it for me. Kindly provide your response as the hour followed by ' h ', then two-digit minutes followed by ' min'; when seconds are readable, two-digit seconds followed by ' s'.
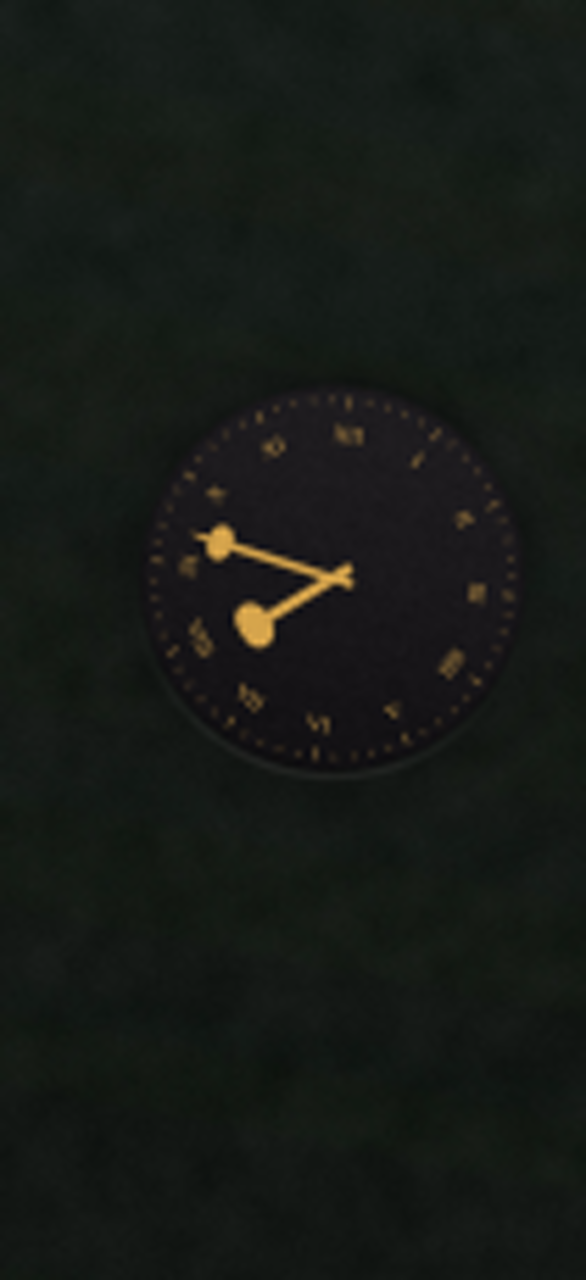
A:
7 h 47 min
